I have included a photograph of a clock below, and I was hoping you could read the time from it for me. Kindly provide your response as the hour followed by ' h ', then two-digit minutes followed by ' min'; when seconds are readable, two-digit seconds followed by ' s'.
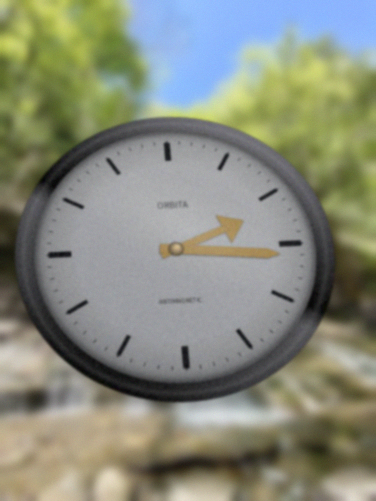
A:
2 h 16 min
